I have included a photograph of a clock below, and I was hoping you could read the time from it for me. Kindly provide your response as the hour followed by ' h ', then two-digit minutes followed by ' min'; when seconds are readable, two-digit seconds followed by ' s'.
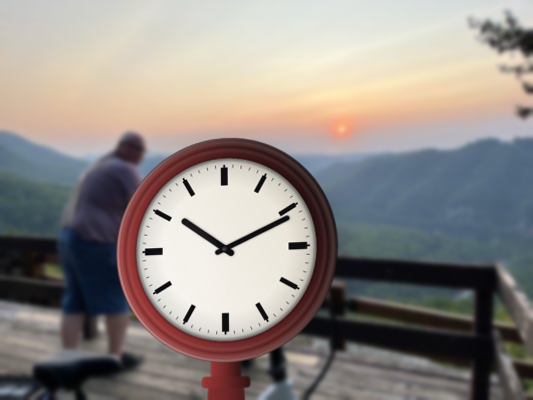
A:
10 h 11 min
